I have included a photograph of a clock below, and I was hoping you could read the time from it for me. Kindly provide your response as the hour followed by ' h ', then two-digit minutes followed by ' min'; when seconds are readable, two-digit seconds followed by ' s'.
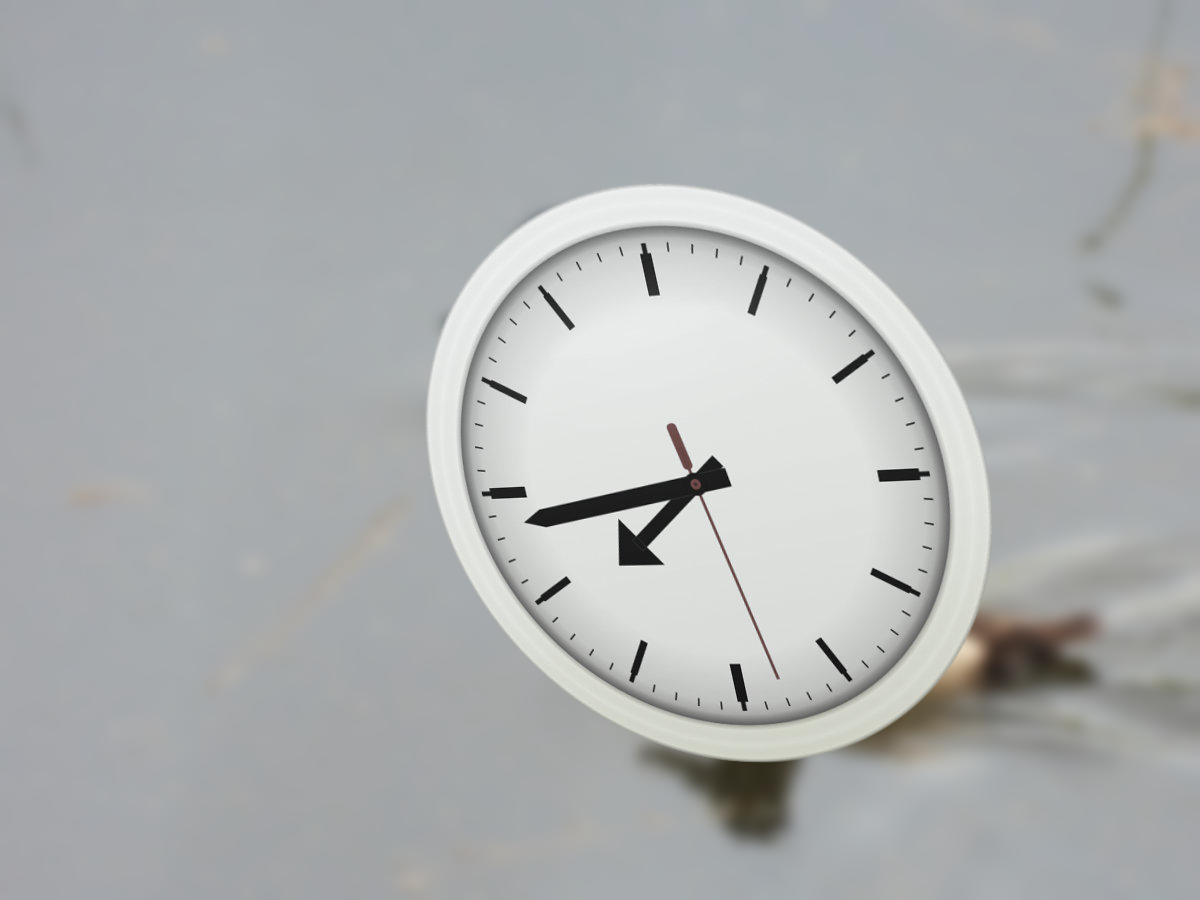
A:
7 h 43 min 28 s
